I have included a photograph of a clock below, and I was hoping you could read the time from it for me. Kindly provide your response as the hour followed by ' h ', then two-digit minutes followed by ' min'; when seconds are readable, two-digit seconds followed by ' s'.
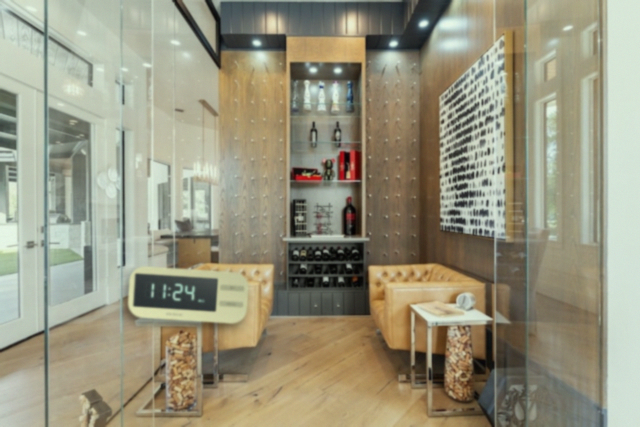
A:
11 h 24 min
